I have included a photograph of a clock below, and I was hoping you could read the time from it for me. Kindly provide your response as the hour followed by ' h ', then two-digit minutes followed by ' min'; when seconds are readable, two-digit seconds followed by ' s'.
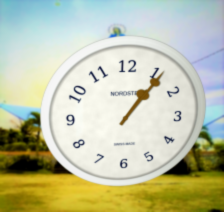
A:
1 h 06 min
